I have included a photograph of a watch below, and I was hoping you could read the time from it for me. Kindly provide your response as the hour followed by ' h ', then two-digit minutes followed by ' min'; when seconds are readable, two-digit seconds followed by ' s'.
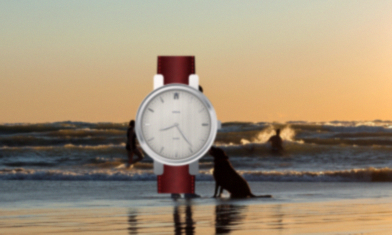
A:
8 h 24 min
